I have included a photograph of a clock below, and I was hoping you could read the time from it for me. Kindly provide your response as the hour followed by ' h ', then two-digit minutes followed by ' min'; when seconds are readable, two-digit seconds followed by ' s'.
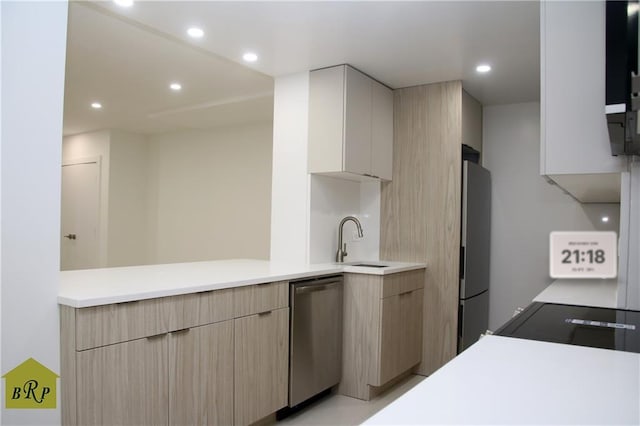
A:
21 h 18 min
